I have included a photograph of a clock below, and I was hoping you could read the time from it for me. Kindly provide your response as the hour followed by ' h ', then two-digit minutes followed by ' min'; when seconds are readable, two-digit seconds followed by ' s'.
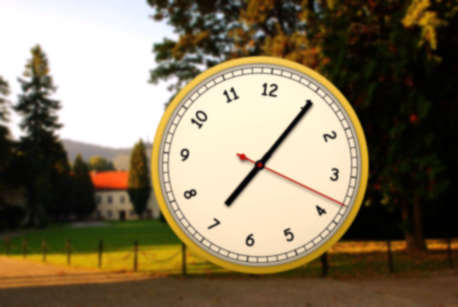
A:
7 h 05 min 18 s
